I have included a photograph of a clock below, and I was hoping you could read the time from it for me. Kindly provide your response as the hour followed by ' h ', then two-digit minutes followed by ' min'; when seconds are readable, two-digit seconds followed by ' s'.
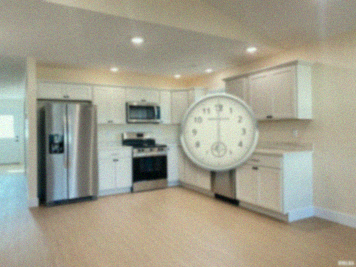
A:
6 h 00 min
